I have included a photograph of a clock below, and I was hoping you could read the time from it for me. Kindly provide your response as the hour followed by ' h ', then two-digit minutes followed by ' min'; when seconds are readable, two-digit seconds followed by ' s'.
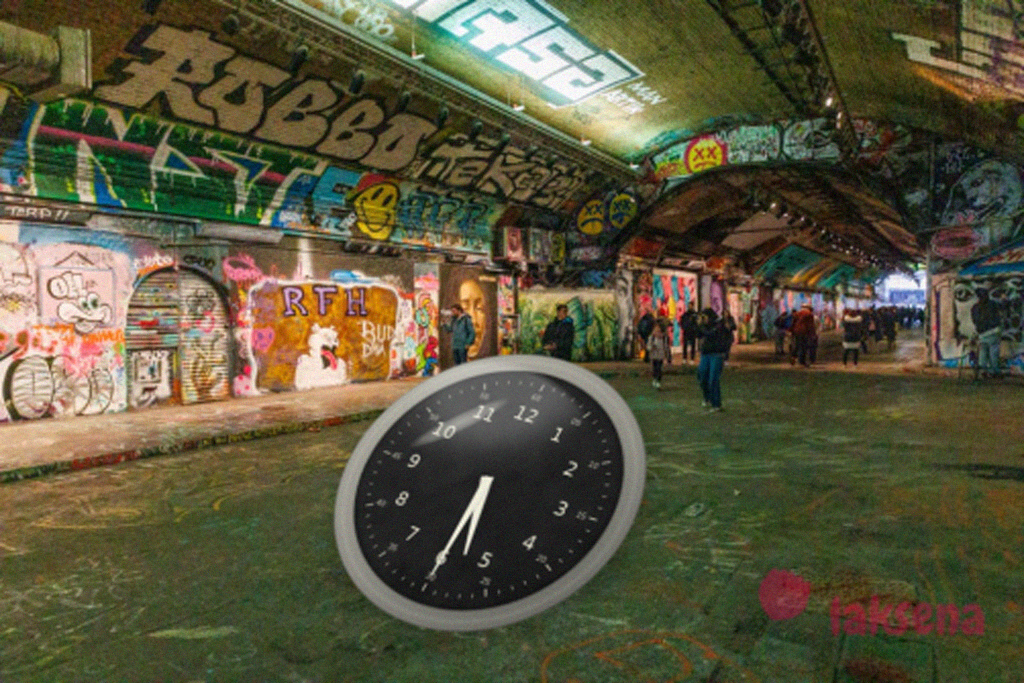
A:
5 h 30 min
